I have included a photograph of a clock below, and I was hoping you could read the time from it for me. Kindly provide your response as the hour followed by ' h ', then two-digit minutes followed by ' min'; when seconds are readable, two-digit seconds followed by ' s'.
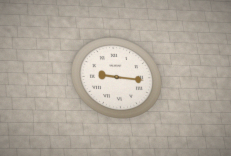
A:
9 h 16 min
